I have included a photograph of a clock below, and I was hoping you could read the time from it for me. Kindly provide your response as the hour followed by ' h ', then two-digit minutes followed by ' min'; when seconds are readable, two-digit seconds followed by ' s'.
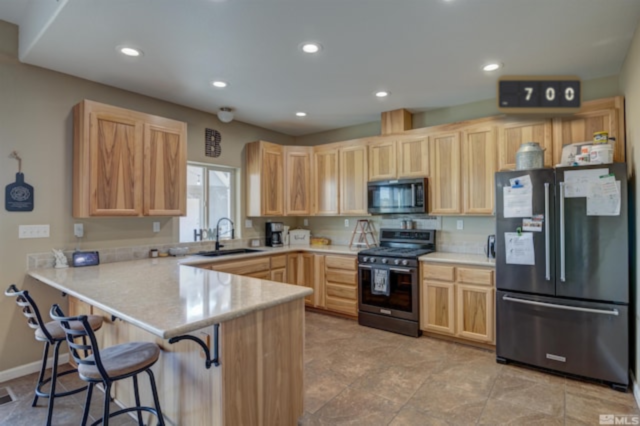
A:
7 h 00 min
